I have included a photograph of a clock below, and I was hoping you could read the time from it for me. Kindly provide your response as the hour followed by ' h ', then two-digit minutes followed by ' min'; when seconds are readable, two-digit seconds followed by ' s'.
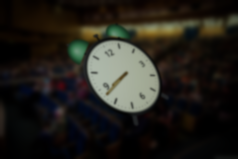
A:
8 h 43 min
